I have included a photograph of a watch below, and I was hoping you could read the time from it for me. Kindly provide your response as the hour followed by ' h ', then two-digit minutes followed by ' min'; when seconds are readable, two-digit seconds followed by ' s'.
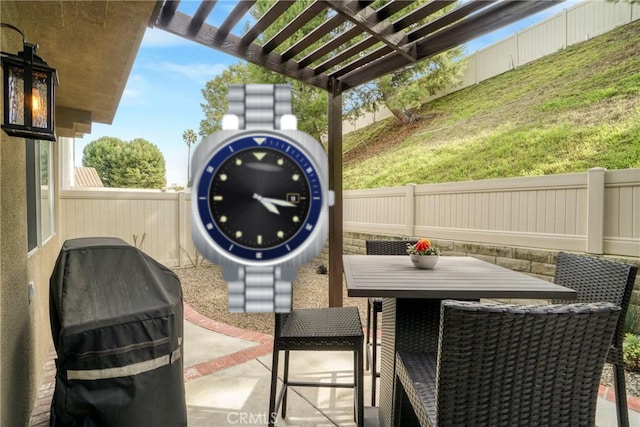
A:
4 h 17 min
